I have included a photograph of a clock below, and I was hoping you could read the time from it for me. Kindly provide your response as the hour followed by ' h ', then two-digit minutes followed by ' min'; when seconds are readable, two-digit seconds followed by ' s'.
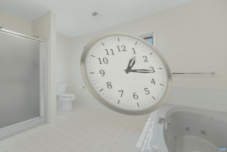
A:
1 h 16 min
